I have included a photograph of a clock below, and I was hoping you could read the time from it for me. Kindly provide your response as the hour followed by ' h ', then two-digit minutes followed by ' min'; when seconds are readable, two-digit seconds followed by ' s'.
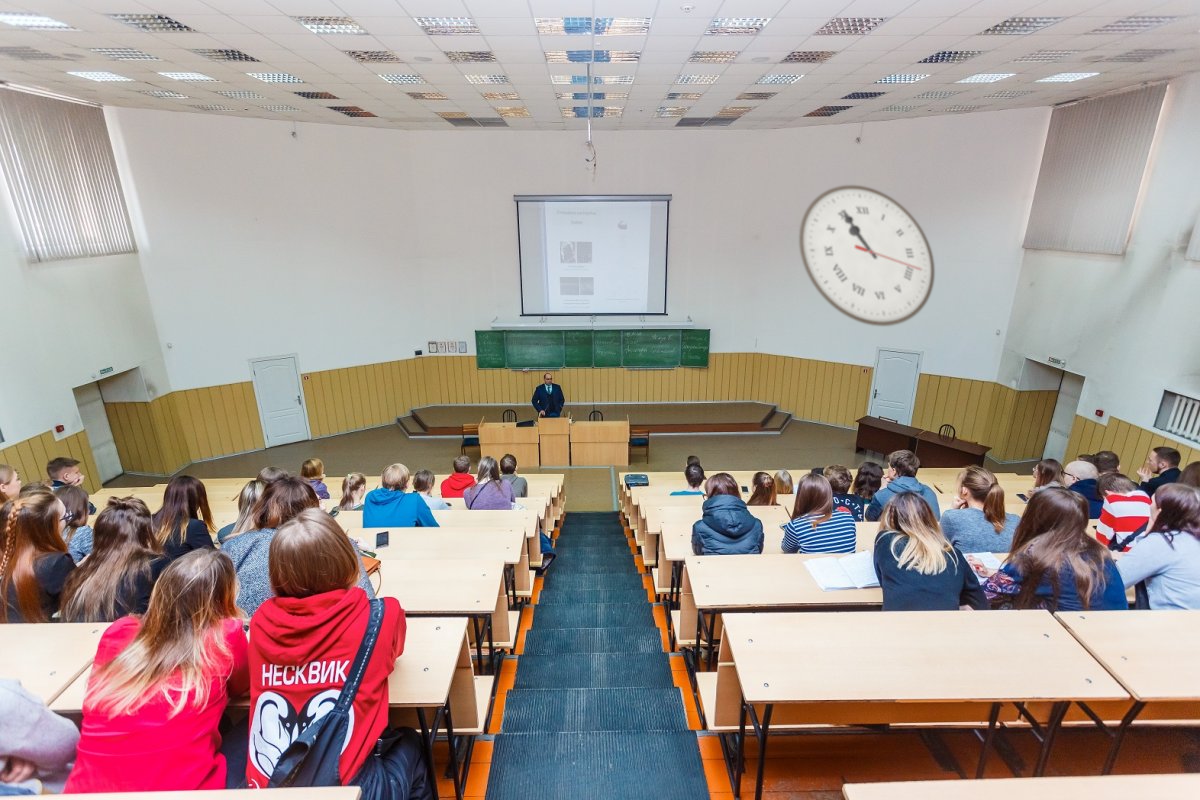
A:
10 h 55 min 18 s
